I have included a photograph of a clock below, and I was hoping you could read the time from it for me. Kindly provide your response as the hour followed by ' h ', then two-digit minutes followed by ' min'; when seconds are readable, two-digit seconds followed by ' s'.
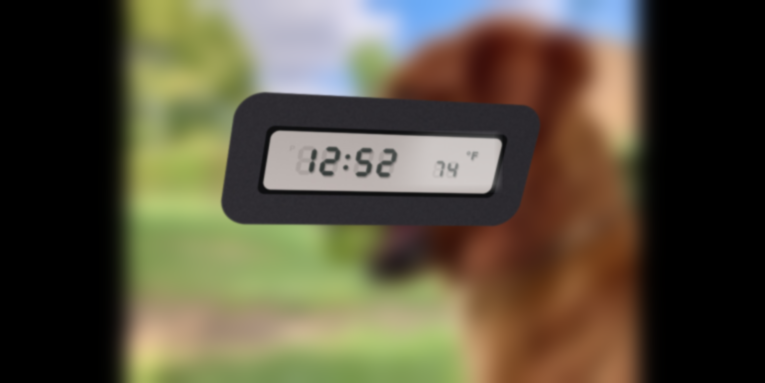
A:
12 h 52 min
